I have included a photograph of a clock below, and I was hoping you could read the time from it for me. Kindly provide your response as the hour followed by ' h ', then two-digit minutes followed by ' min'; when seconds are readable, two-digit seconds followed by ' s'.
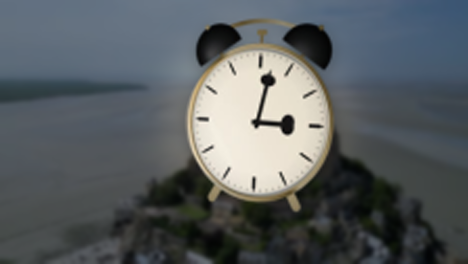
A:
3 h 02 min
